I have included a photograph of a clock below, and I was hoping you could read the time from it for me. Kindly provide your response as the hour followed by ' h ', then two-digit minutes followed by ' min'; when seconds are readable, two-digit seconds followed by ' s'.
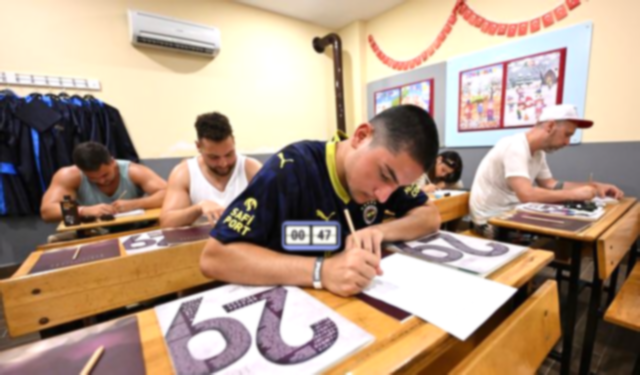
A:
0 h 47 min
